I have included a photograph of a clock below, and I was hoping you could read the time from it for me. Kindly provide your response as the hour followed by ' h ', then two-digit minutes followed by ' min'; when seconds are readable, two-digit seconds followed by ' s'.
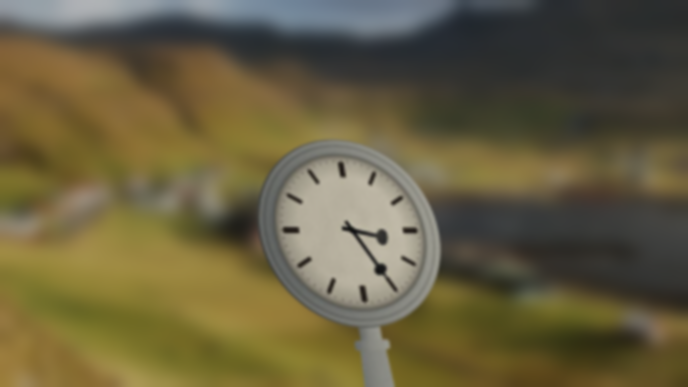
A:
3 h 25 min
